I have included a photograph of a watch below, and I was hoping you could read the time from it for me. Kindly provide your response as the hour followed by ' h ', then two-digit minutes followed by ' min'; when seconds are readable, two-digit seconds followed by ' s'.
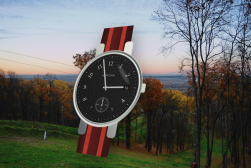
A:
2 h 57 min
